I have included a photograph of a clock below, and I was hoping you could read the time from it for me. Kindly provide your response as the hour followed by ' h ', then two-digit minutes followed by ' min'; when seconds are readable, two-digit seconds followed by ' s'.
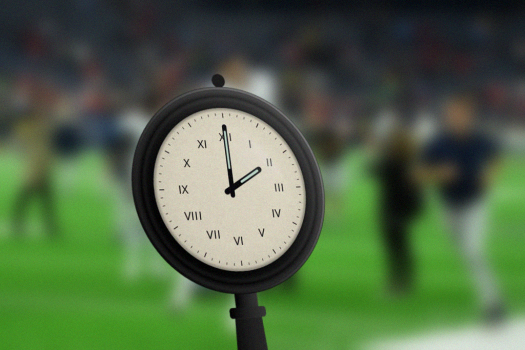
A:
2 h 00 min
